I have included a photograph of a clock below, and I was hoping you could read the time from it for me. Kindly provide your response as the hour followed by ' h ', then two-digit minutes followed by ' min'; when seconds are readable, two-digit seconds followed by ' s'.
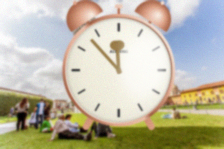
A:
11 h 53 min
